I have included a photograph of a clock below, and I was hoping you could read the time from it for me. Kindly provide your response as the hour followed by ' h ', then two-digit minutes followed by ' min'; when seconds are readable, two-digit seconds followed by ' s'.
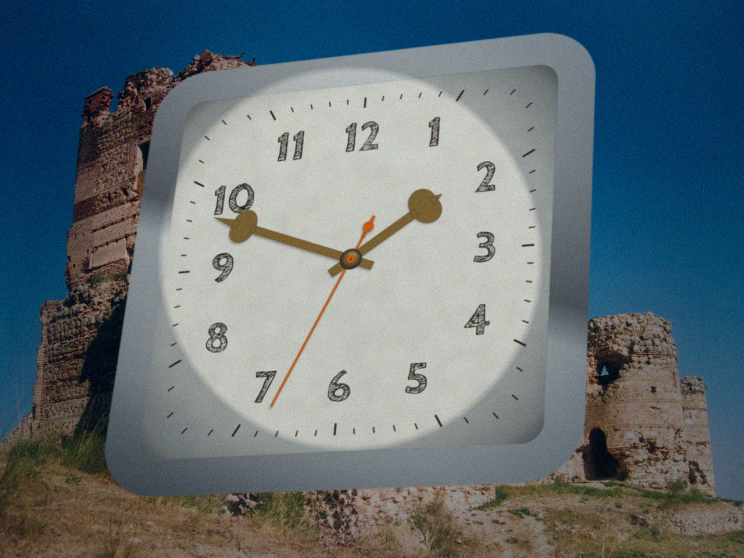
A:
1 h 48 min 34 s
